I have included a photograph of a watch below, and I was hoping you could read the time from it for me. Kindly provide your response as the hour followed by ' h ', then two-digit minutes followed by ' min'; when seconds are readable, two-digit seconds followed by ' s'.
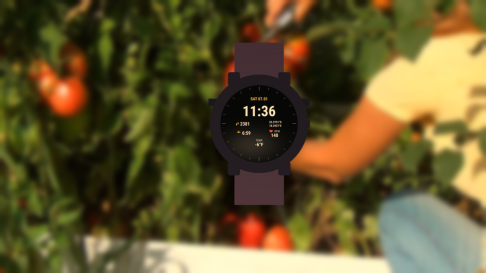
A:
11 h 36 min
